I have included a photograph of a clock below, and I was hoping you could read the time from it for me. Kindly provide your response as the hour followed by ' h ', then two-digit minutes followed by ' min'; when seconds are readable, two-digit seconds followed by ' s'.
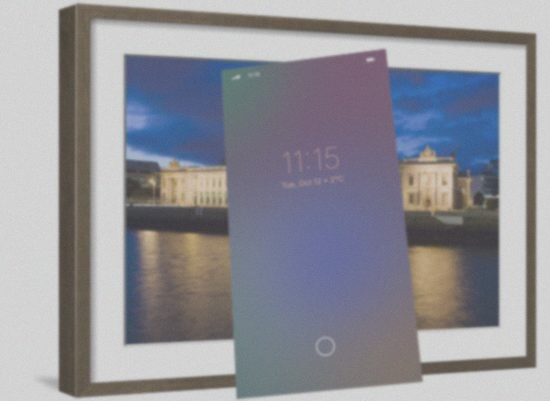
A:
11 h 15 min
